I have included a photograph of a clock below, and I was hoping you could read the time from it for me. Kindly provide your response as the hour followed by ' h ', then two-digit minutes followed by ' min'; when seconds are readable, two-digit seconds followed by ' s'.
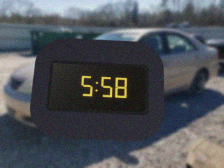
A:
5 h 58 min
